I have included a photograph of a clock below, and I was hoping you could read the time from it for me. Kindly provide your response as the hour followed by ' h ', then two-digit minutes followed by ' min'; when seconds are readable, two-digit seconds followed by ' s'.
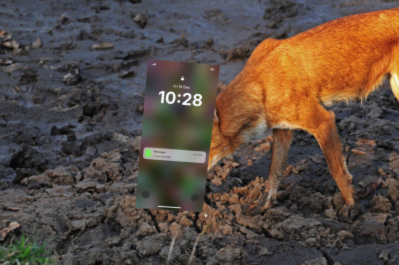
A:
10 h 28 min
